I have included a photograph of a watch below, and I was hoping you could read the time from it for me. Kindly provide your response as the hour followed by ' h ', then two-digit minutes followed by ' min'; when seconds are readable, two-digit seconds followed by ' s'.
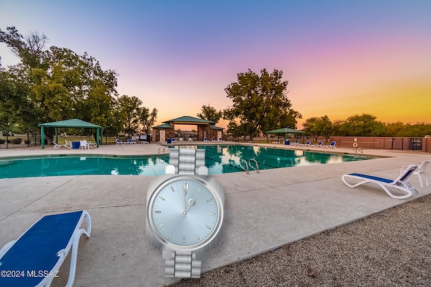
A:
12 h 59 min
